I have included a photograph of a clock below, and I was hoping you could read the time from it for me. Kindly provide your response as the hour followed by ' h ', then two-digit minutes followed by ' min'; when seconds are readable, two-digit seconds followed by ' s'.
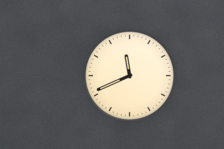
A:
11 h 41 min
